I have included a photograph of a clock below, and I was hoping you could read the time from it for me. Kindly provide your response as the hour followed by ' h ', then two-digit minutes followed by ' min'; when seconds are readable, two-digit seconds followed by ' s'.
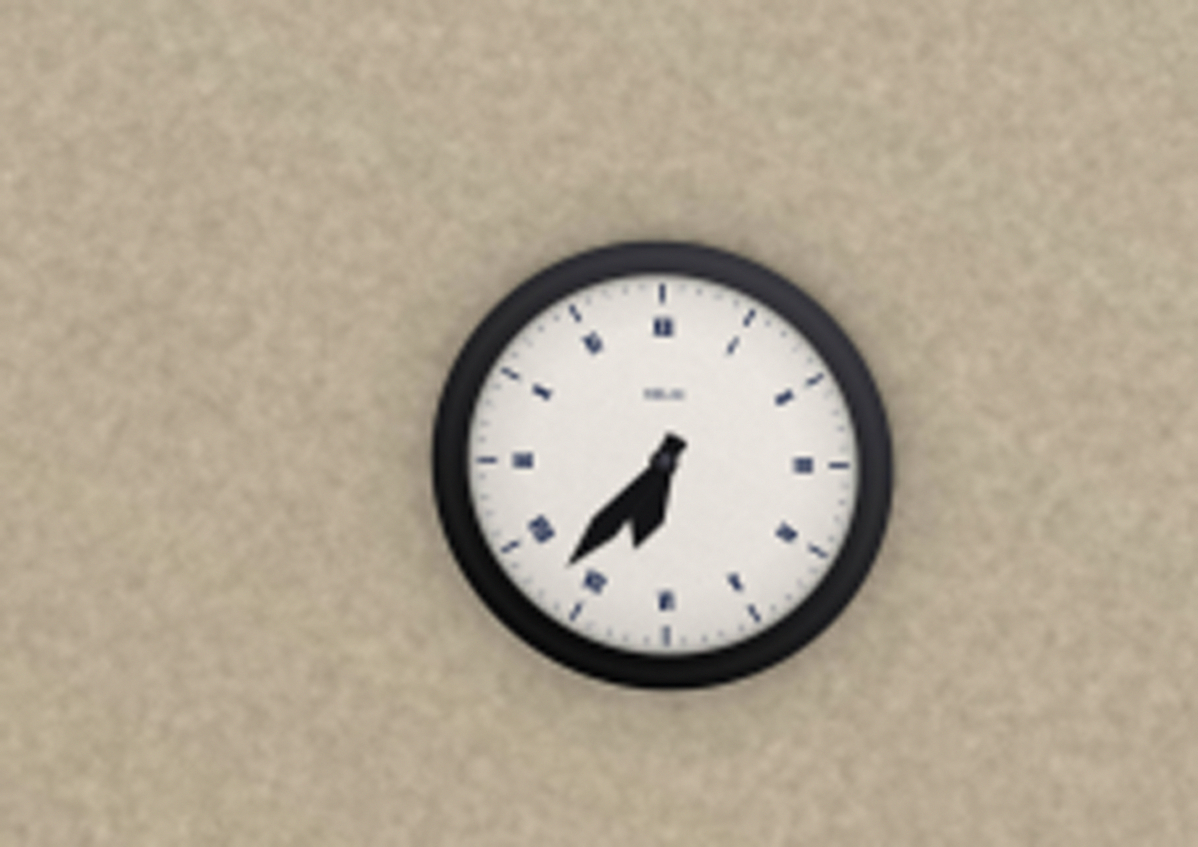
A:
6 h 37 min
